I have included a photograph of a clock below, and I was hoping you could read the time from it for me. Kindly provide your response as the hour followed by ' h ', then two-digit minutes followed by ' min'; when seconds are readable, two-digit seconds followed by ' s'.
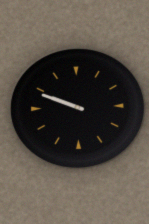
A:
9 h 49 min
